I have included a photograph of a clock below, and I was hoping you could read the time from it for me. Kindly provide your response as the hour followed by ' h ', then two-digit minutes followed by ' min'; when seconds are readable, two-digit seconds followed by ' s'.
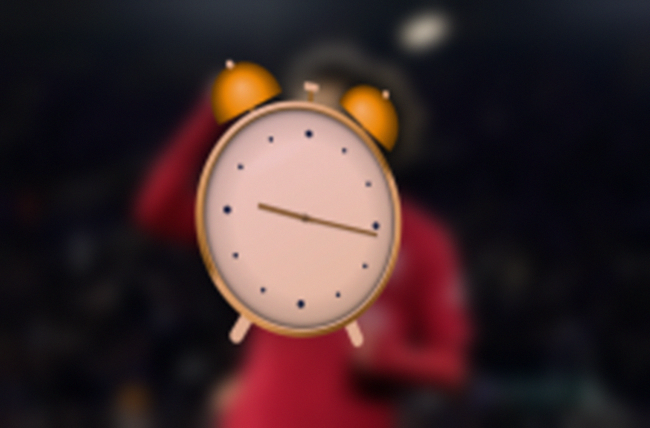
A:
9 h 16 min
